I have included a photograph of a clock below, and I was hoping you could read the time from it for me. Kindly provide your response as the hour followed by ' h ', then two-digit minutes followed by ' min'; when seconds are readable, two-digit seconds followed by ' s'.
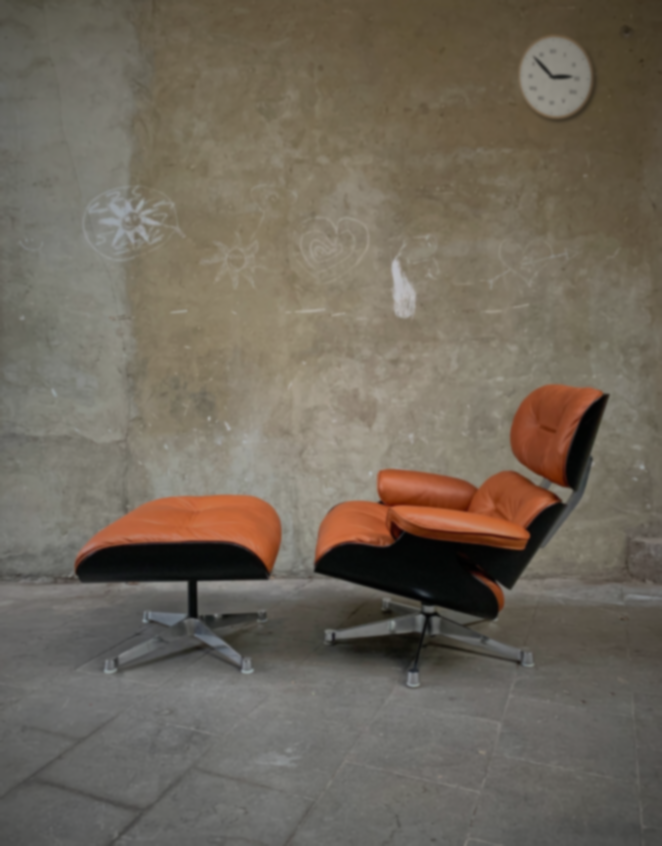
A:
2 h 52 min
